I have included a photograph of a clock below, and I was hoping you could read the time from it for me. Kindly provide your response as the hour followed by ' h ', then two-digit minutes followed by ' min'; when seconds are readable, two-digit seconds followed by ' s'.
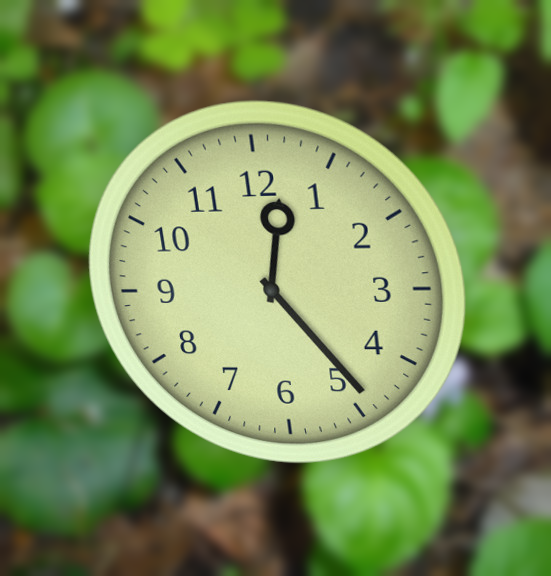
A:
12 h 24 min
